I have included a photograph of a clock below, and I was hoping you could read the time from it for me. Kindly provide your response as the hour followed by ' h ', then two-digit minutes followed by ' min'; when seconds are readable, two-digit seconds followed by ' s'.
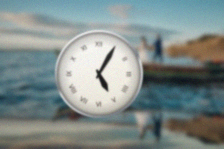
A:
5 h 05 min
